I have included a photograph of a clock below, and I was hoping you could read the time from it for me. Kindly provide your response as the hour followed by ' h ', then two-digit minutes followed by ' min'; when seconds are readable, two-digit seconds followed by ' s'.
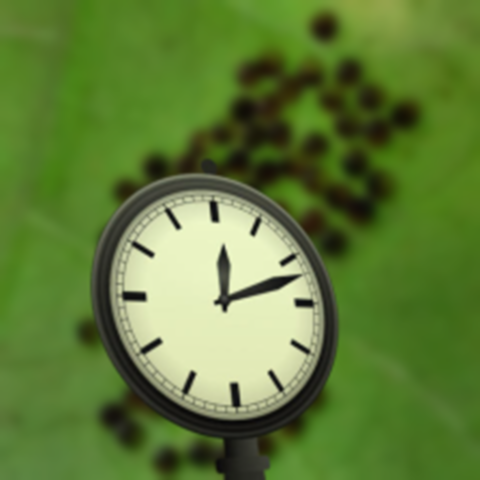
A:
12 h 12 min
